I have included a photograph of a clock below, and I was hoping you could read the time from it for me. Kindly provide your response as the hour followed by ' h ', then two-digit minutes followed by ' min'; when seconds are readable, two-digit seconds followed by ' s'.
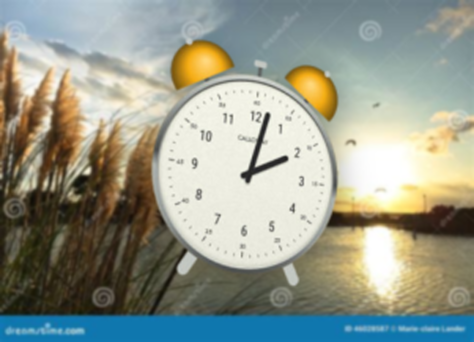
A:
2 h 02 min
